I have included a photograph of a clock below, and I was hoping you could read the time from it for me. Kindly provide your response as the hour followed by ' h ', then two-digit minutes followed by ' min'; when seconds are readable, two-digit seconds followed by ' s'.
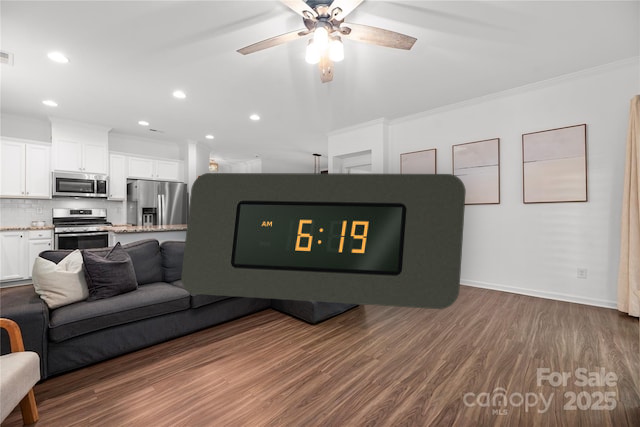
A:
6 h 19 min
